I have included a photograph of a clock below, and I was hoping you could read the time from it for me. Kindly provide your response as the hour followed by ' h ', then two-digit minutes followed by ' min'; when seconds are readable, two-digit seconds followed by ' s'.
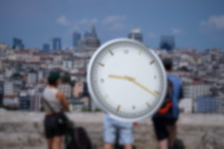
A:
9 h 21 min
